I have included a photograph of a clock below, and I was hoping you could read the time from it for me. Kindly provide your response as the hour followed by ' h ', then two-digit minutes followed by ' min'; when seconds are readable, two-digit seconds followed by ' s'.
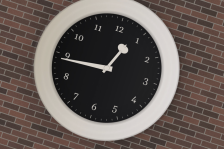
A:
12 h 44 min
